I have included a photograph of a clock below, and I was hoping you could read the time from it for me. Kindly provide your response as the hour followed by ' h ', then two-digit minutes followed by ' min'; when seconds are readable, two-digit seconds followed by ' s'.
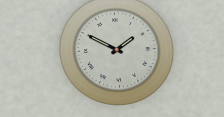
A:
1 h 50 min
